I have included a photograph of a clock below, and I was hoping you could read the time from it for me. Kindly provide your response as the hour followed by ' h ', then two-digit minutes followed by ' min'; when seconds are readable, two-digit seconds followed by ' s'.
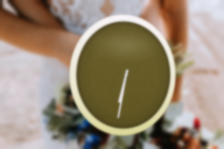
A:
6 h 32 min
